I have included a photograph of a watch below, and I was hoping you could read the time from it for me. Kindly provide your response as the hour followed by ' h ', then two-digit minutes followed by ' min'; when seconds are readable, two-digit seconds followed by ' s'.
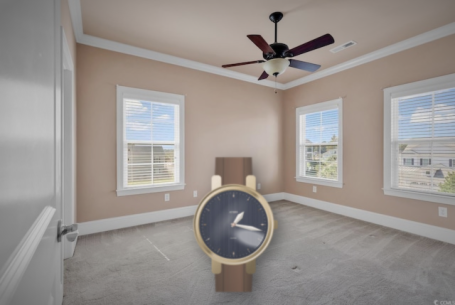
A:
1 h 17 min
